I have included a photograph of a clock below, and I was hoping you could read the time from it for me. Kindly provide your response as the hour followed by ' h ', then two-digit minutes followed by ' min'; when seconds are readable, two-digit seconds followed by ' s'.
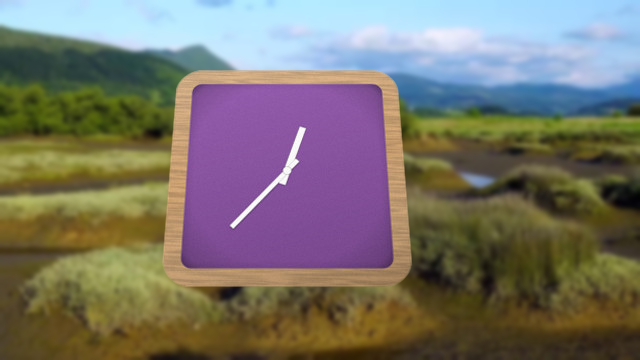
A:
12 h 37 min
